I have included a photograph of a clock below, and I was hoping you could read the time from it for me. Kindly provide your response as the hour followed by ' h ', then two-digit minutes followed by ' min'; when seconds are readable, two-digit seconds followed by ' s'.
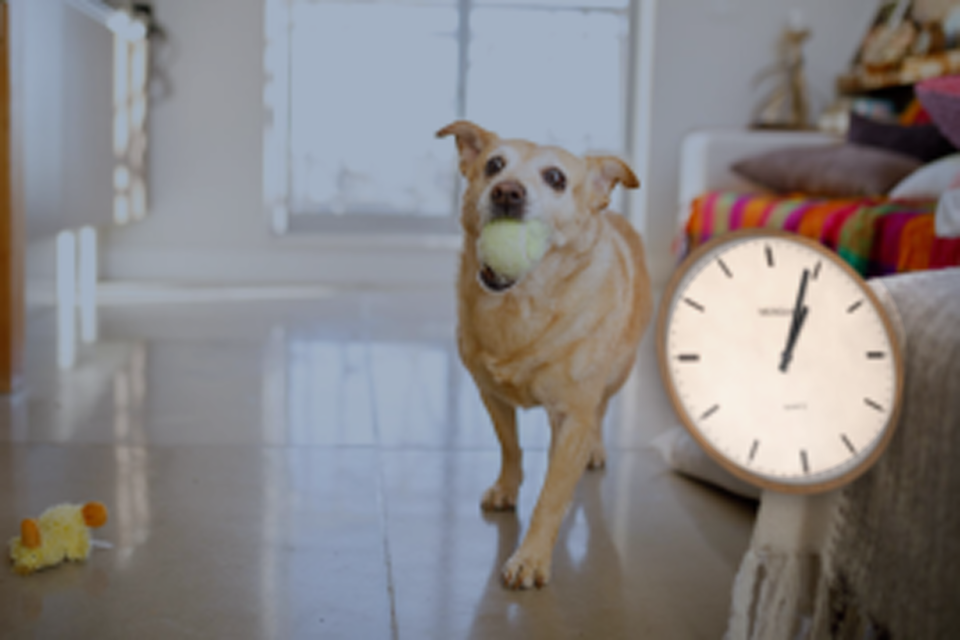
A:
1 h 04 min
